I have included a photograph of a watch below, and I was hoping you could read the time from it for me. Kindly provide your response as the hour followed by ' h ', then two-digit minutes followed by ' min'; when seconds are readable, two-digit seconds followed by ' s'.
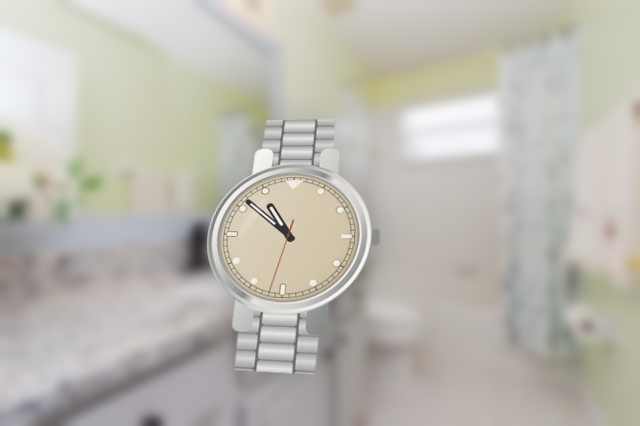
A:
10 h 51 min 32 s
